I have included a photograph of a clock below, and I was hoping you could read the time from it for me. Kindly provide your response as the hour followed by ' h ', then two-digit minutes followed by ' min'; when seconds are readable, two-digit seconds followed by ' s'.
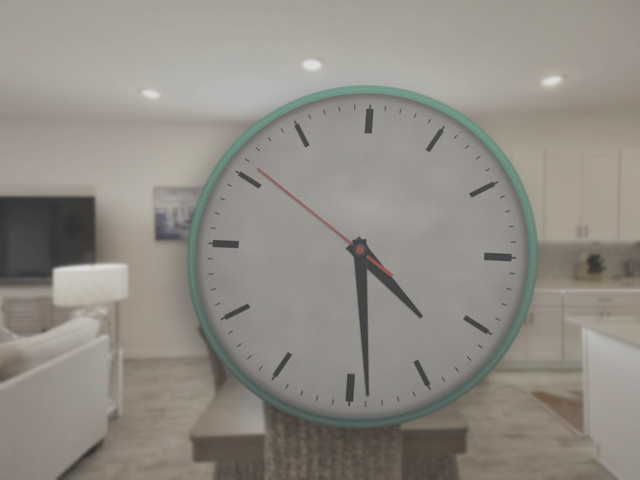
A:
4 h 28 min 51 s
